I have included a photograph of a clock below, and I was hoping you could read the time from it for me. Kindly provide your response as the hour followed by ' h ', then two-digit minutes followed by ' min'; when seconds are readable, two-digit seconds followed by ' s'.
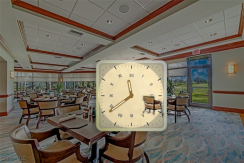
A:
11 h 39 min
